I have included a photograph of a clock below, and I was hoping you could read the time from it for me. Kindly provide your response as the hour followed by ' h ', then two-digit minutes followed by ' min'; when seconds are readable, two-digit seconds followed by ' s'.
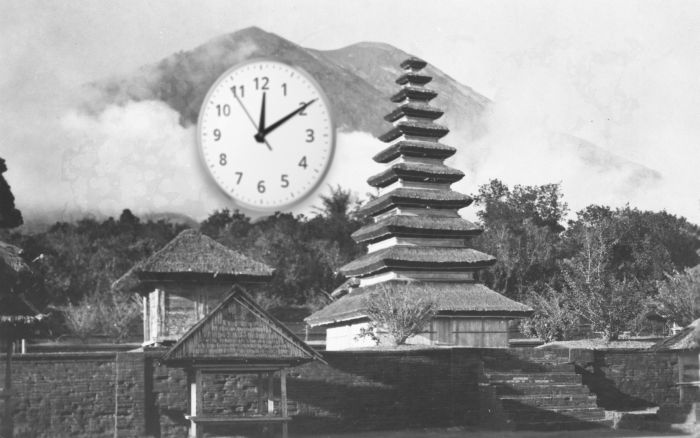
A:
12 h 09 min 54 s
